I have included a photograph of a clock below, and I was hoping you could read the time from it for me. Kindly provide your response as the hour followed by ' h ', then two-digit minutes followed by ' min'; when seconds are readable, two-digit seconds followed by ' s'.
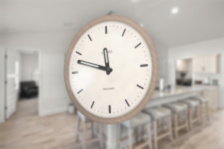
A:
11 h 48 min
